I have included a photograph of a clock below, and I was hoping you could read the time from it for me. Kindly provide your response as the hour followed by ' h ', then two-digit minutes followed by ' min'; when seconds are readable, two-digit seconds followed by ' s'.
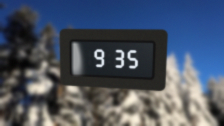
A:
9 h 35 min
